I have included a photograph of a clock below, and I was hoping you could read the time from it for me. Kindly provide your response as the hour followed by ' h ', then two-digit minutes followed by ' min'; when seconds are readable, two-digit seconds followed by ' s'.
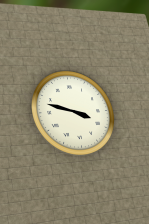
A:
3 h 48 min
